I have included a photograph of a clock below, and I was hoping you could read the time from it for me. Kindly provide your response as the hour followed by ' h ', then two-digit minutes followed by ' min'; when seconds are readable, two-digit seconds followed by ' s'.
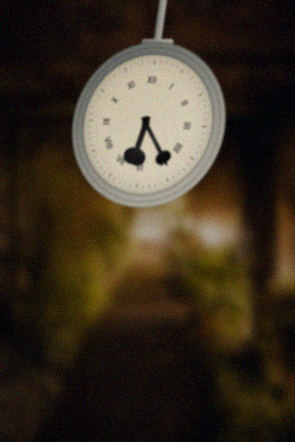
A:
6 h 24 min
